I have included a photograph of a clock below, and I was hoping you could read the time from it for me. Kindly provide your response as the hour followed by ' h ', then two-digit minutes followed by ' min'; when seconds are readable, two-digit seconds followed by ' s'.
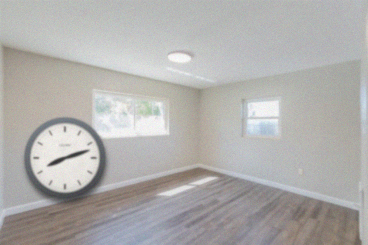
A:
8 h 12 min
